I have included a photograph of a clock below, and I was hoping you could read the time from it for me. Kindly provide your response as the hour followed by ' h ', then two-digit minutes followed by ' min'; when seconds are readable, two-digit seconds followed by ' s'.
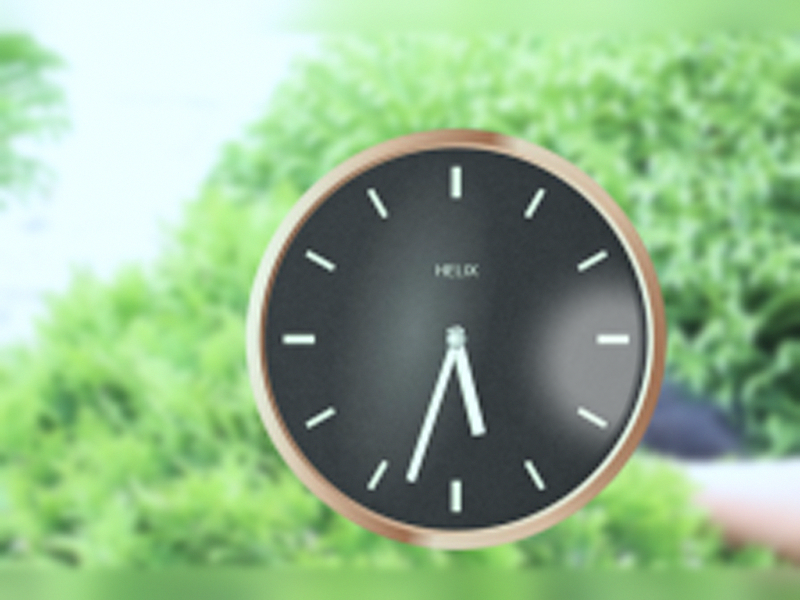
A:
5 h 33 min
